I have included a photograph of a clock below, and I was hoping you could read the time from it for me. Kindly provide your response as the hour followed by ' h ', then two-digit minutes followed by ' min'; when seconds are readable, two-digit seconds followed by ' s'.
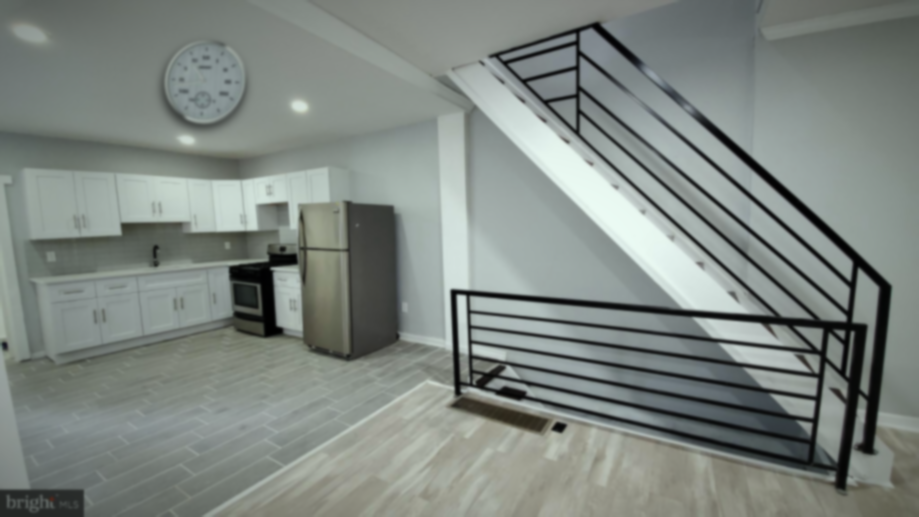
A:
10 h 43 min
